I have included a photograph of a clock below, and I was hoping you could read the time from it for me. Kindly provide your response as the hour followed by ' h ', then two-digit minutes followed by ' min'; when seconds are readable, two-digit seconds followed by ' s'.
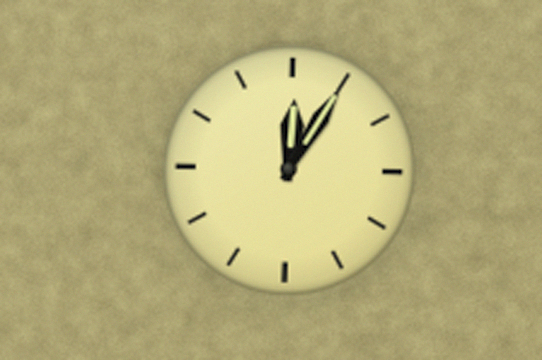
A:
12 h 05 min
